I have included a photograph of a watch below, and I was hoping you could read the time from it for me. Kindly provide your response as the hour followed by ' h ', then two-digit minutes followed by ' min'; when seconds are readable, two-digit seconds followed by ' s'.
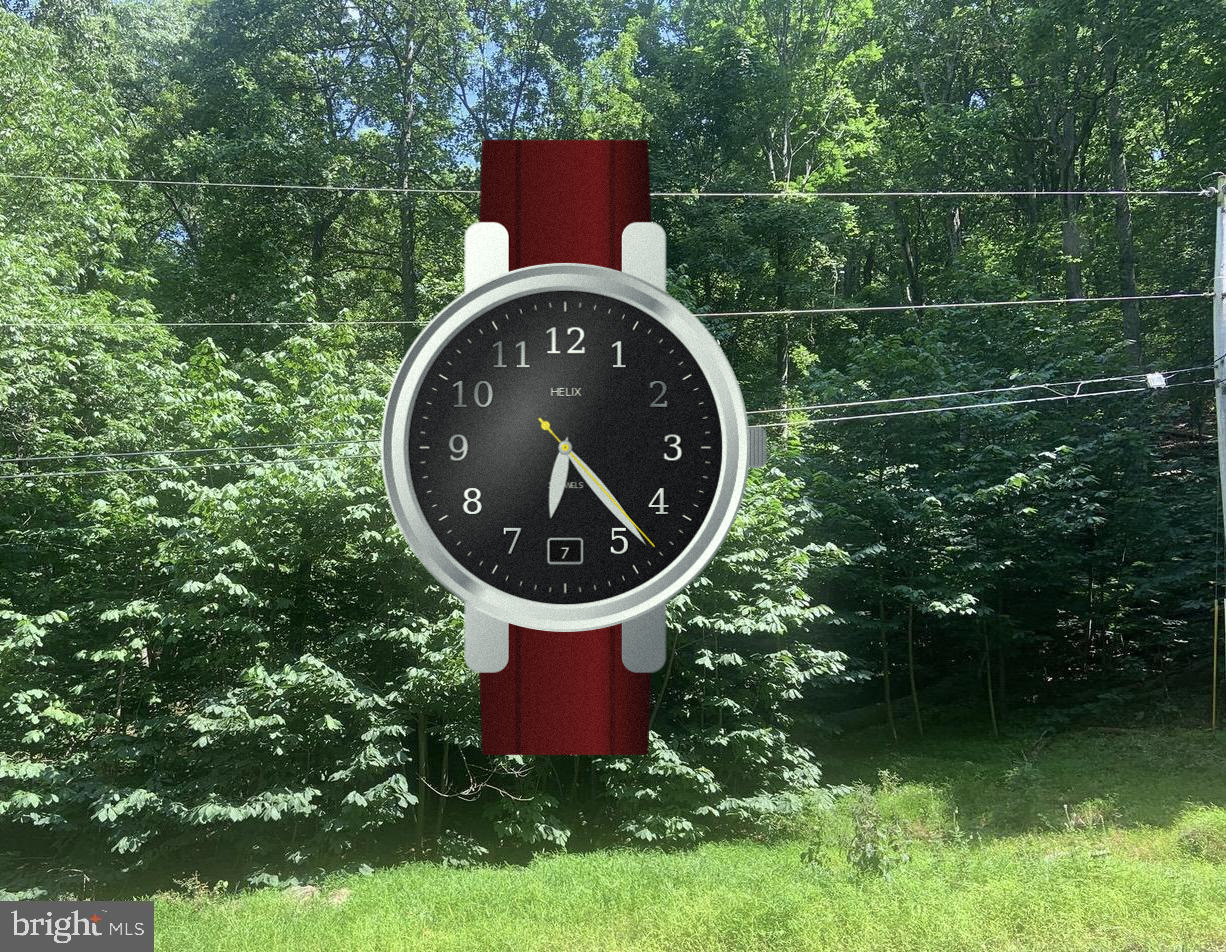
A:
6 h 23 min 23 s
